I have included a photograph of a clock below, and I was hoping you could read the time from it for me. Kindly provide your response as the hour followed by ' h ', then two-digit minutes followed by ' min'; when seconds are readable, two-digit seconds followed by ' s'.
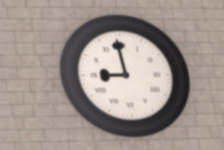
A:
8 h 59 min
